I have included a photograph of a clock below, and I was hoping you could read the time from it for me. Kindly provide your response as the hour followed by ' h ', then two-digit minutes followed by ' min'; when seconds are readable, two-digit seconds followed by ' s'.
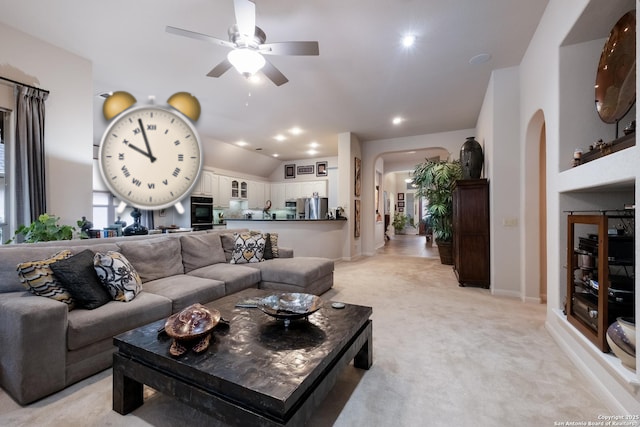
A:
9 h 57 min
